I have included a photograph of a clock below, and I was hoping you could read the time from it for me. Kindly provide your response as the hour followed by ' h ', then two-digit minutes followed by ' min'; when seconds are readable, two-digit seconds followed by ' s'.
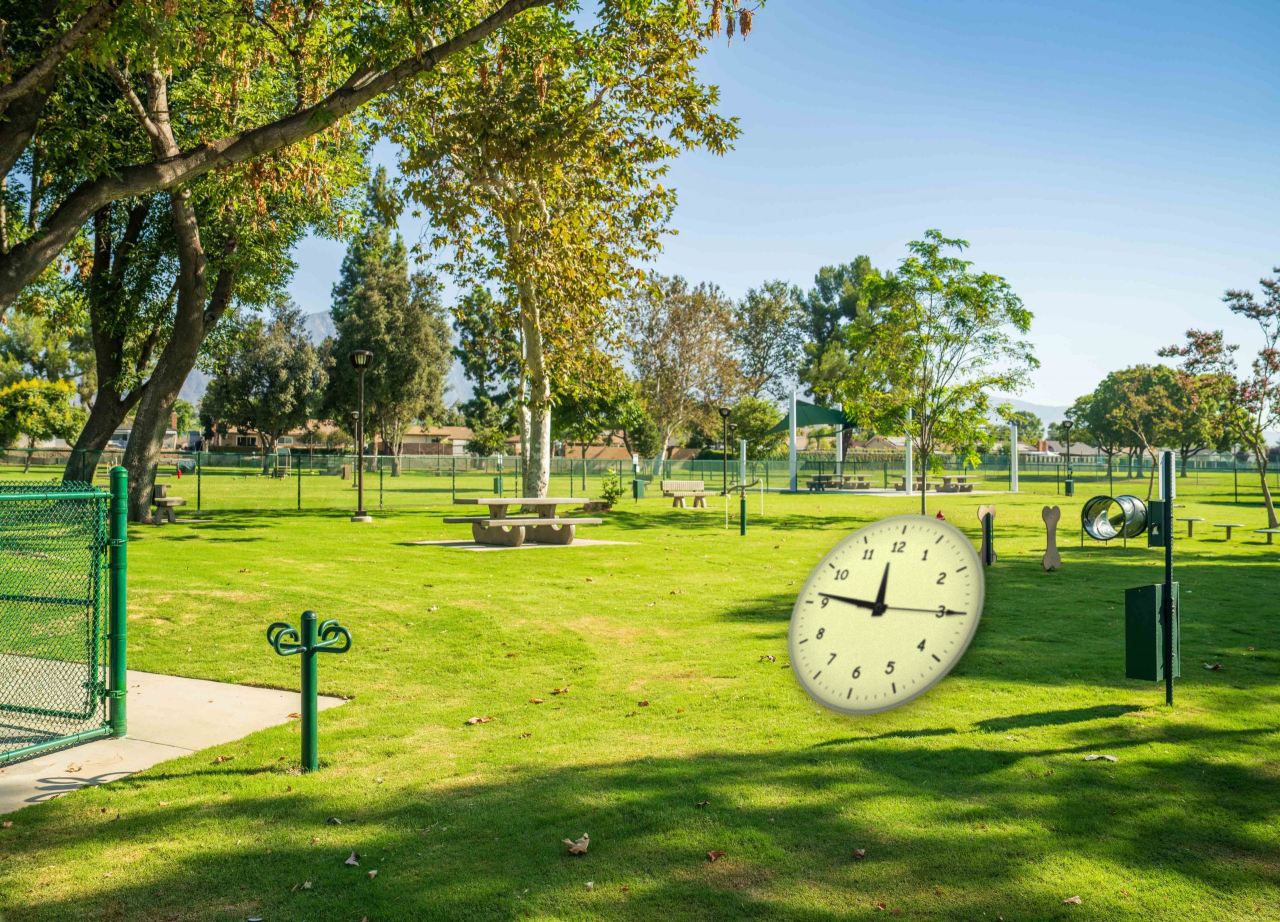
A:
11 h 46 min 15 s
